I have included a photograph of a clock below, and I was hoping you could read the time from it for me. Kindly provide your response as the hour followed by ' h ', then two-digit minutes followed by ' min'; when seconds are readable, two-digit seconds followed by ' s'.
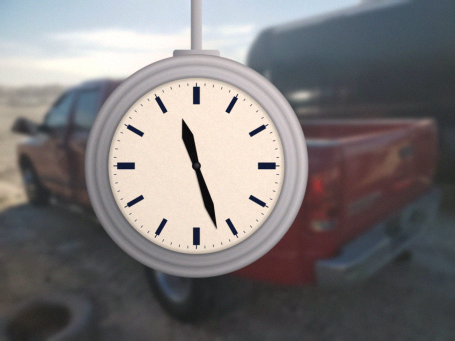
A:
11 h 27 min
